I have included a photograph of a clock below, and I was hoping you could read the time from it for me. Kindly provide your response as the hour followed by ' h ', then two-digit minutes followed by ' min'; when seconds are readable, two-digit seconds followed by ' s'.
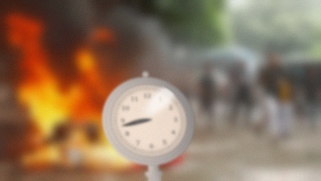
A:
8 h 43 min
